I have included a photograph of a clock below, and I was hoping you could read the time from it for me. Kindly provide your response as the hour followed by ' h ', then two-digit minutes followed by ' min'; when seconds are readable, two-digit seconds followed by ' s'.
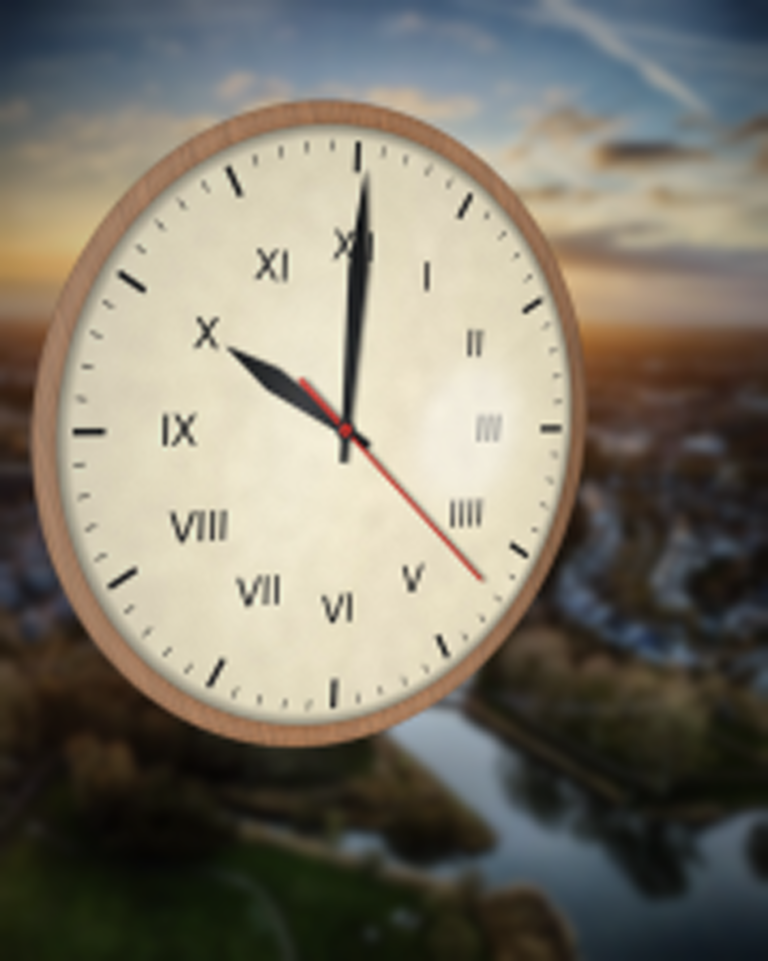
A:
10 h 00 min 22 s
